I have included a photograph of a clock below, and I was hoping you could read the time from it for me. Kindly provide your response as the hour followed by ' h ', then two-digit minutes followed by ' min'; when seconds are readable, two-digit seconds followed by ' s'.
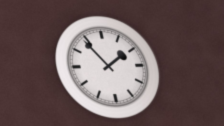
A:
1 h 54 min
